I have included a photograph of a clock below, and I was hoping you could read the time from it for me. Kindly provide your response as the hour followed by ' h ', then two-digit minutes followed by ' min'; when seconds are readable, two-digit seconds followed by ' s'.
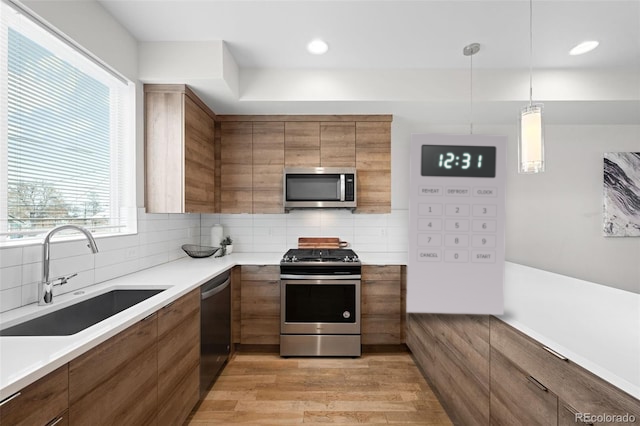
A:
12 h 31 min
